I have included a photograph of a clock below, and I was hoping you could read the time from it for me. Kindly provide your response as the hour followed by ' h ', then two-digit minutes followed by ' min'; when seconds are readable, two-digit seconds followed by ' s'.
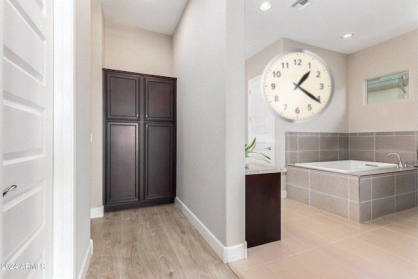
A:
1 h 21 min
